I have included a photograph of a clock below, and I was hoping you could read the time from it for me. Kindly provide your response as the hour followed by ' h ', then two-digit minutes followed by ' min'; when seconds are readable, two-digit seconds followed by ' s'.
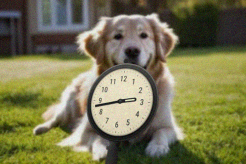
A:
2 h 43 min
